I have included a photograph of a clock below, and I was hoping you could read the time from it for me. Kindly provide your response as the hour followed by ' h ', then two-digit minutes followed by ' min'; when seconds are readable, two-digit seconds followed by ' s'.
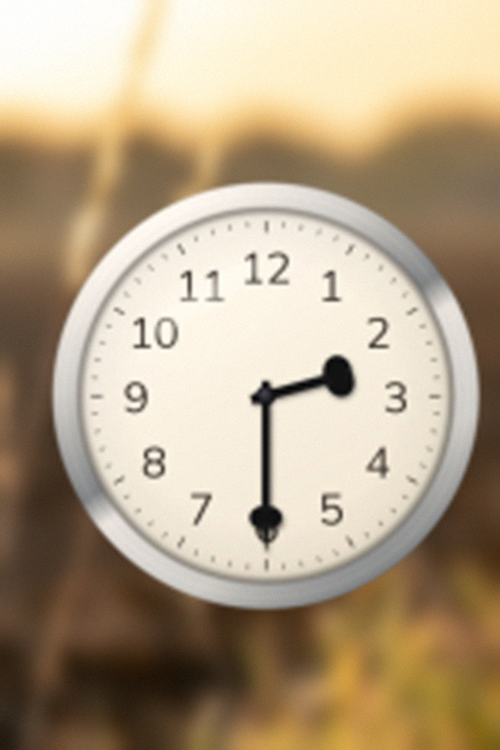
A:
2 h 30 min
